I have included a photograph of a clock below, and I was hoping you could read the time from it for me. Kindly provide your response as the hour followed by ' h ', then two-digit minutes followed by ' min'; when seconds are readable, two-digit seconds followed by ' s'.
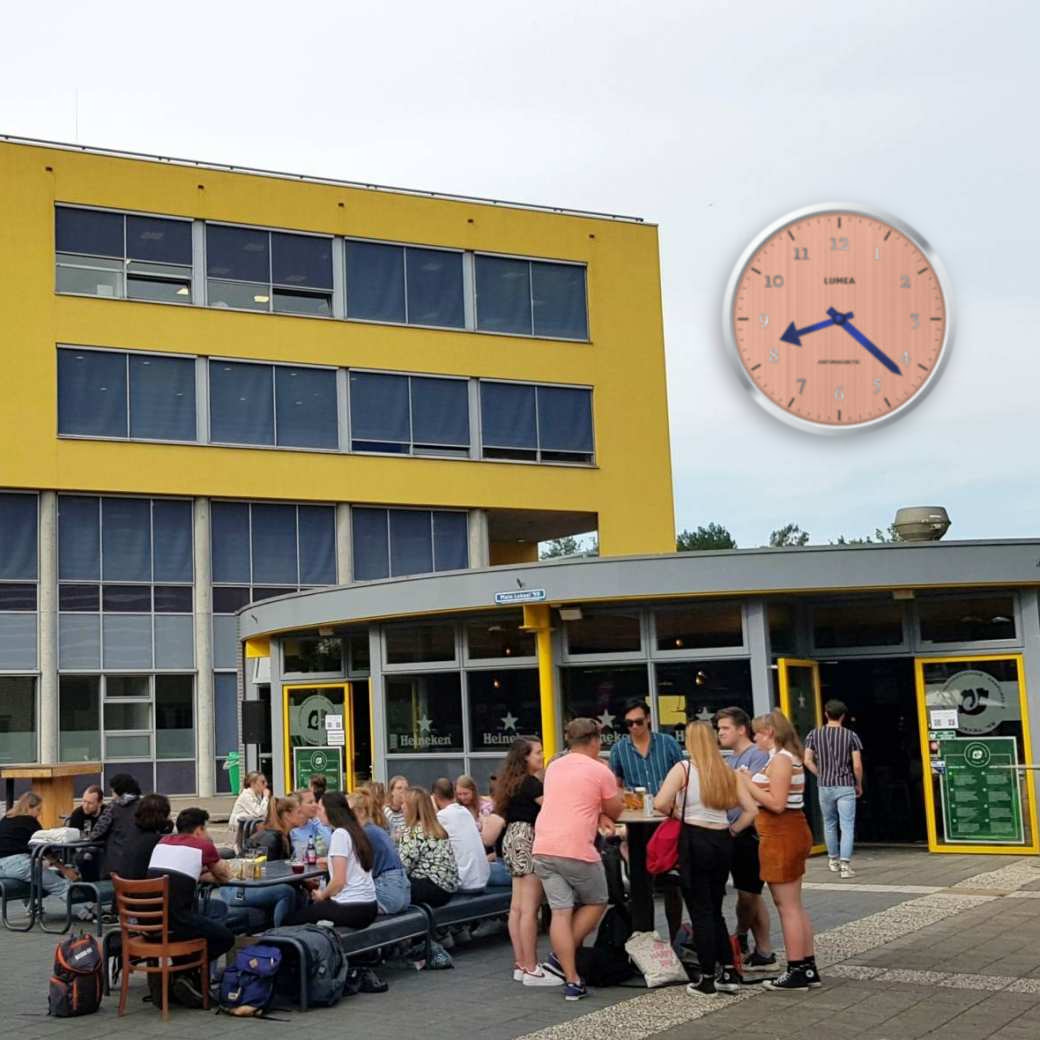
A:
8 h 22 min
